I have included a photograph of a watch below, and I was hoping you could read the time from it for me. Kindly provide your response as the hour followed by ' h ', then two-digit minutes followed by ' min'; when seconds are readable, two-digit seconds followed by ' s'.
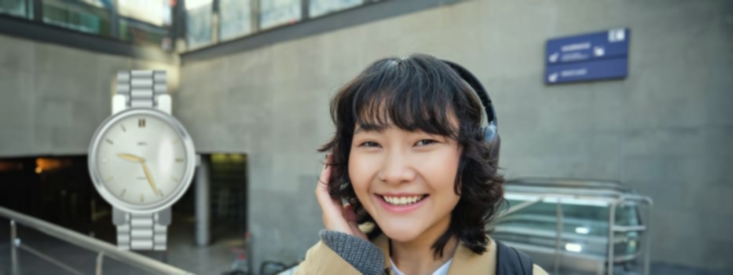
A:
9 h 26 min
